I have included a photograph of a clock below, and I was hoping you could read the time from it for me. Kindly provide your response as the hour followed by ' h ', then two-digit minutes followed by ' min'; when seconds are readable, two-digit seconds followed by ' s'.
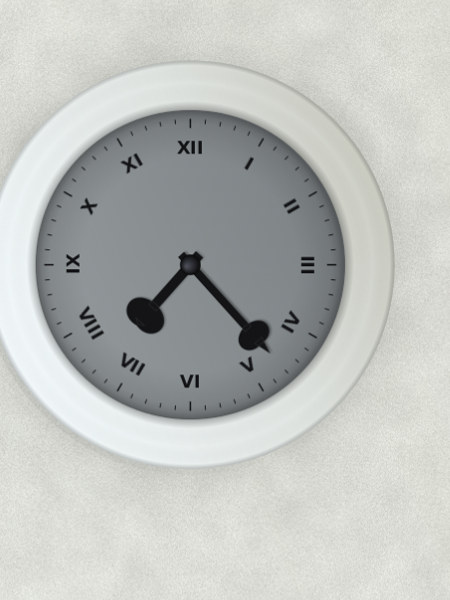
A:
7 h 23 min
